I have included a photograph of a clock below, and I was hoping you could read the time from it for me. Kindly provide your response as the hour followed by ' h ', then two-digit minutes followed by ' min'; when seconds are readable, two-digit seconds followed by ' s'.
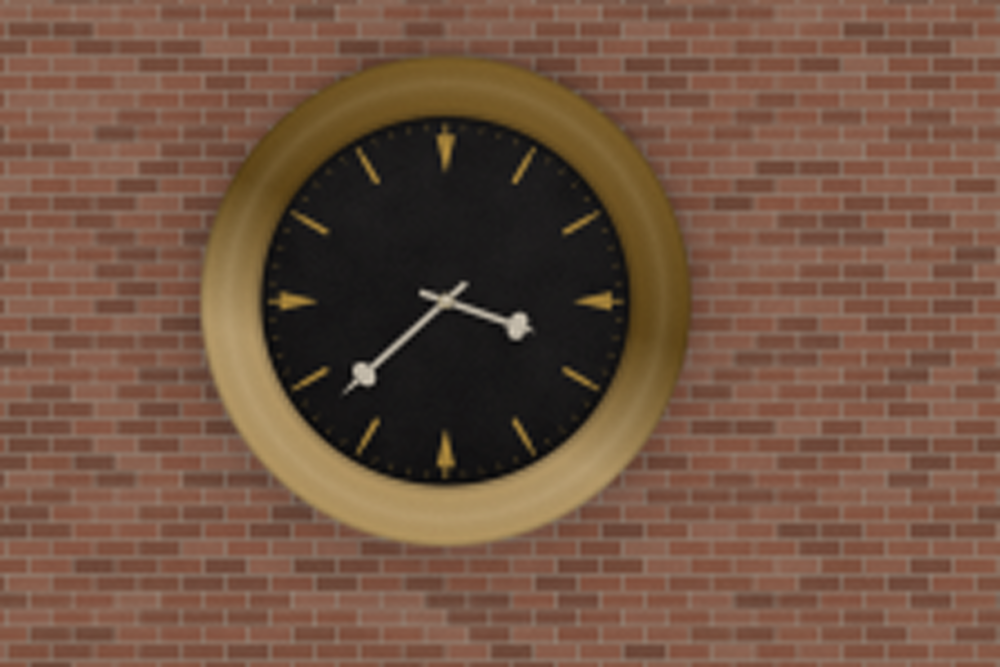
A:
3 h 38 min
